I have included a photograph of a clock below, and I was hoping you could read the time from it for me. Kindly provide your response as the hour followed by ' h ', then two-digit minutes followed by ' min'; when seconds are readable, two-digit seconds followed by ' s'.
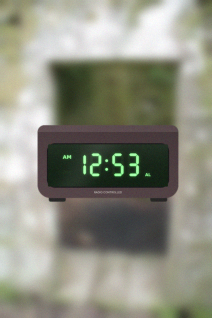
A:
12 h 53 min
